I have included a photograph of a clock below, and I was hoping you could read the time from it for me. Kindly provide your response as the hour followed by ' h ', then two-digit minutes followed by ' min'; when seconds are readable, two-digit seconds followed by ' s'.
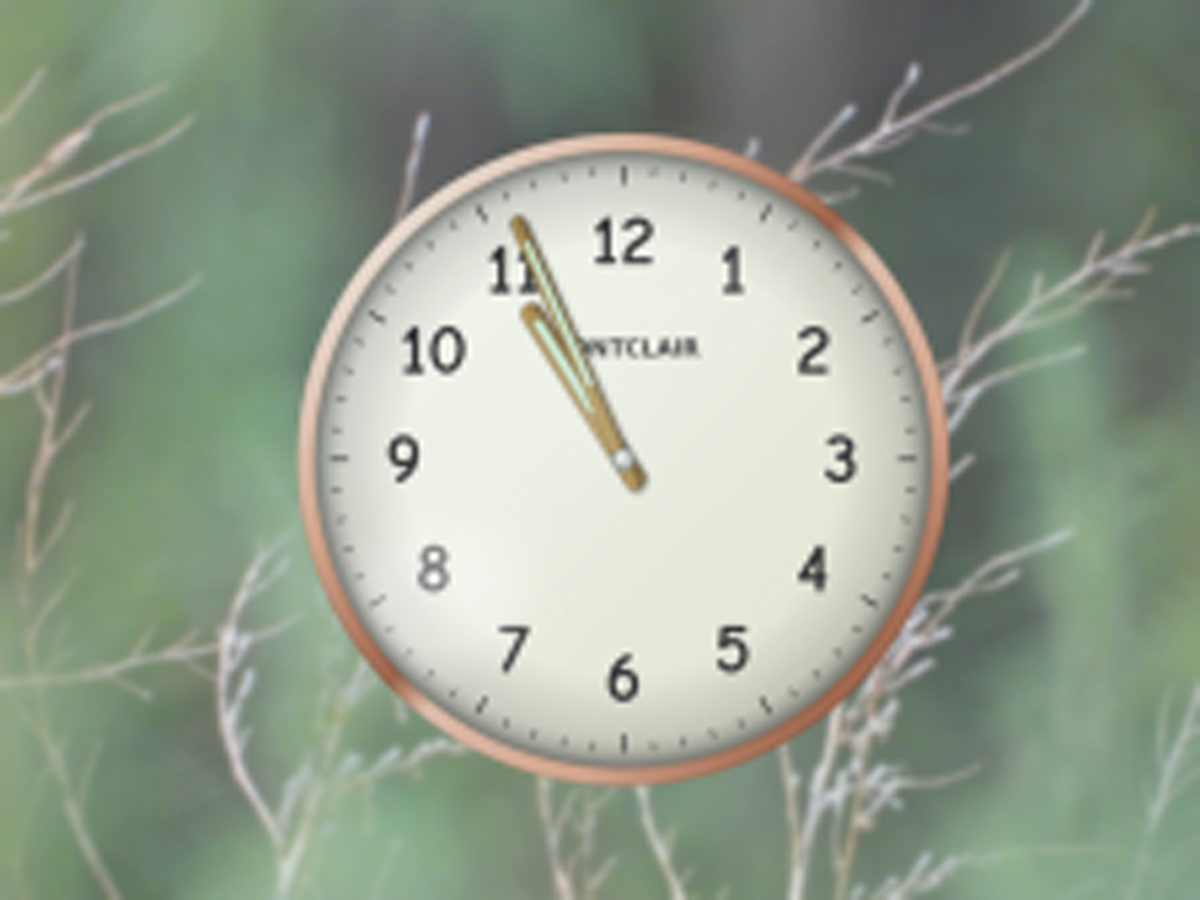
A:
10 h 56 min
